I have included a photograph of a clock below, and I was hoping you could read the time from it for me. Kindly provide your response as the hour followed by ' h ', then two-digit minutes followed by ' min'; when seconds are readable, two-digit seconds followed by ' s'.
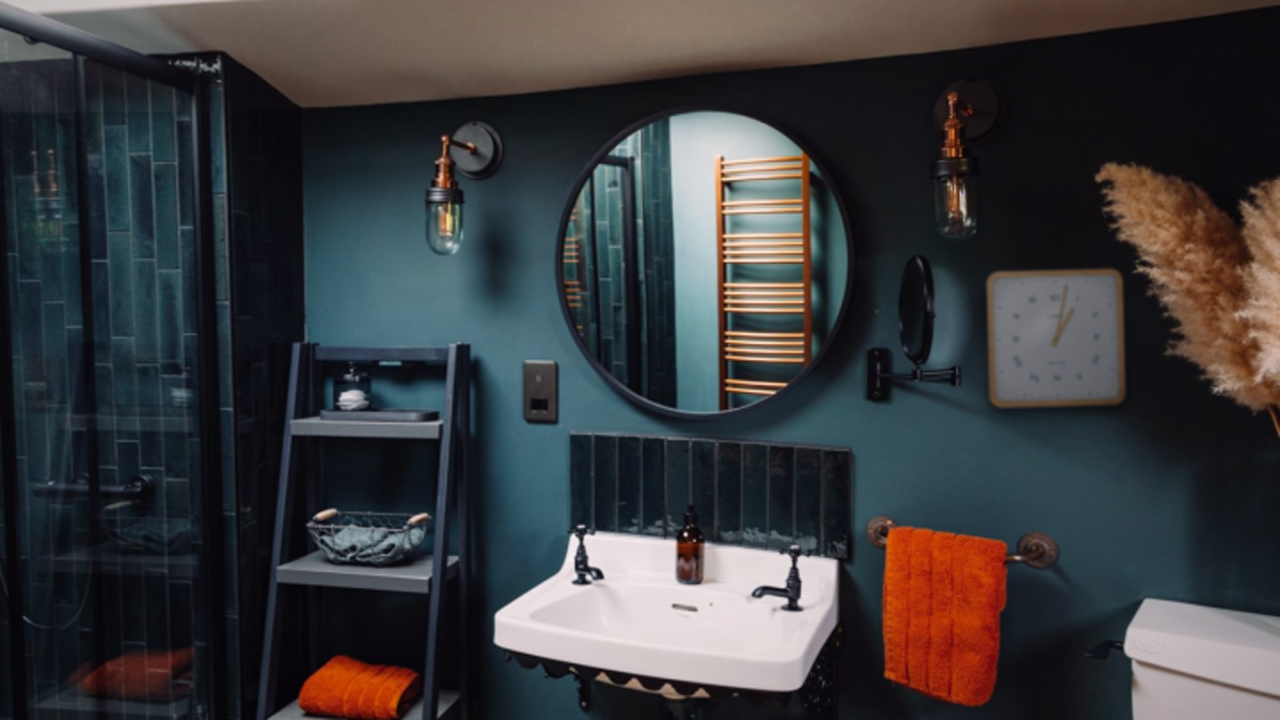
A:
1 h 02 min
